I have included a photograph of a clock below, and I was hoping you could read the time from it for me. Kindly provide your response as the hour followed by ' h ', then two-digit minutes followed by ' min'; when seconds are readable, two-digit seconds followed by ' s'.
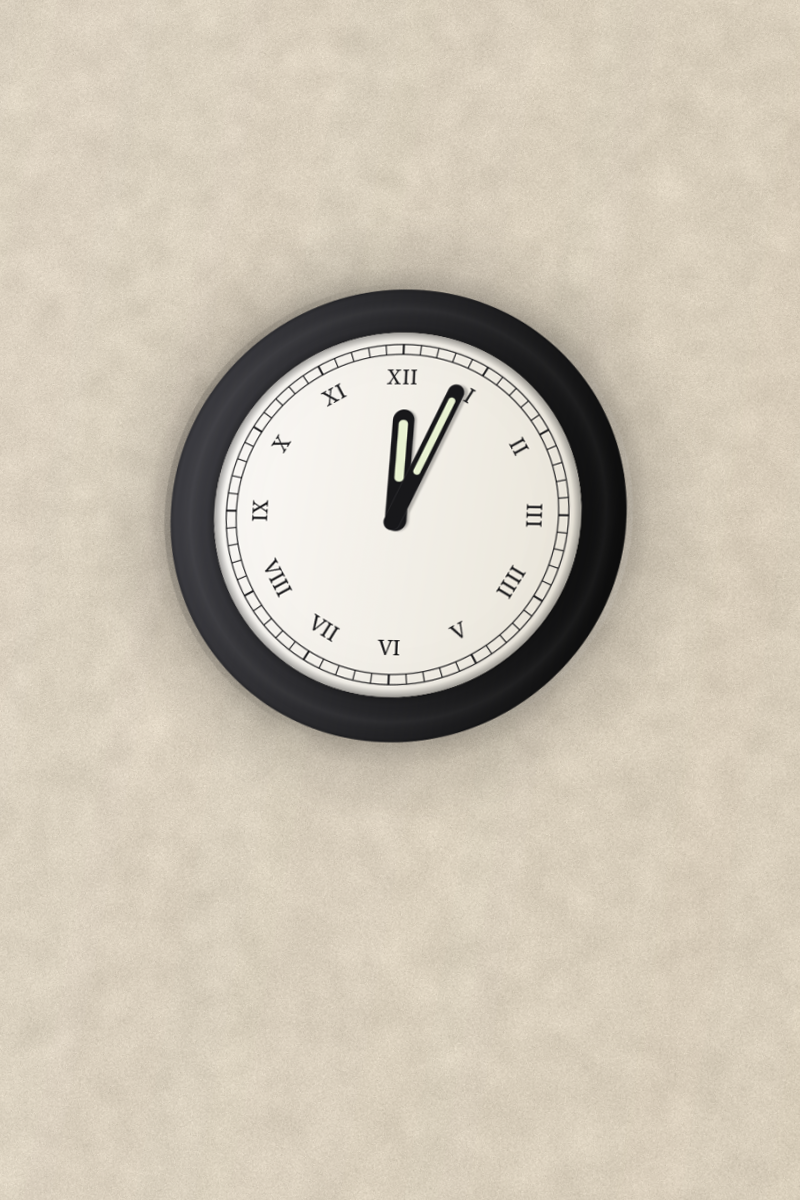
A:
12 h 04 min
